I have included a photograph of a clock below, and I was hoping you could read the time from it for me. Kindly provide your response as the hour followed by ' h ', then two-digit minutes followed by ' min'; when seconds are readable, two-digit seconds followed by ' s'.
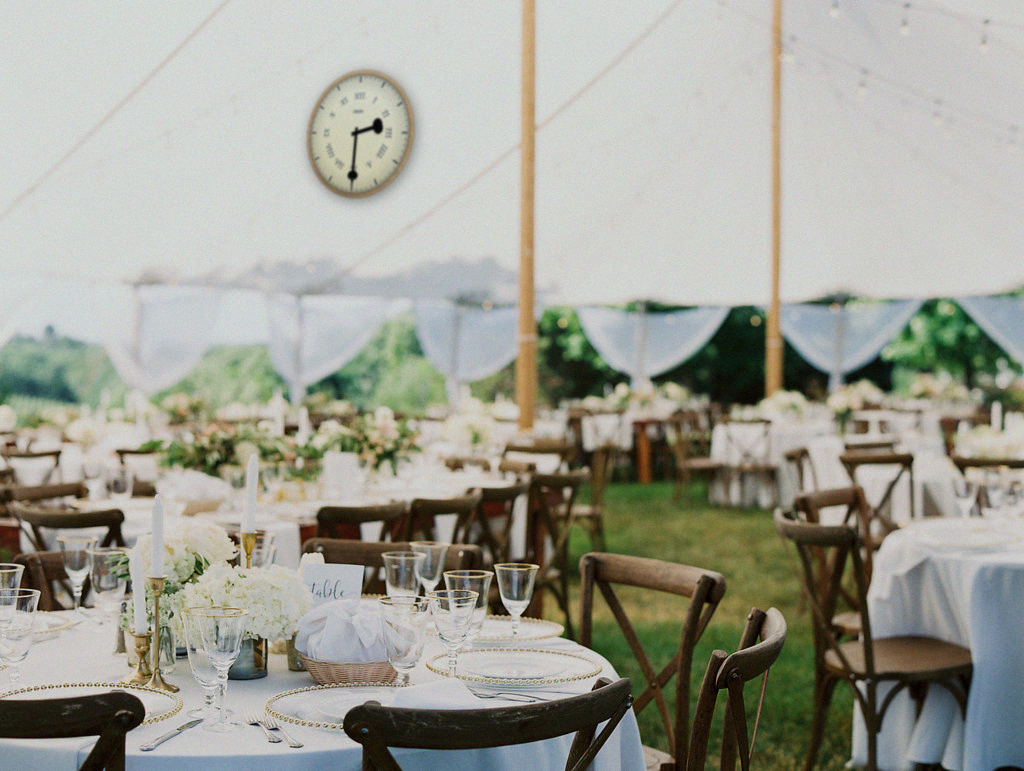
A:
2 h 30 min
